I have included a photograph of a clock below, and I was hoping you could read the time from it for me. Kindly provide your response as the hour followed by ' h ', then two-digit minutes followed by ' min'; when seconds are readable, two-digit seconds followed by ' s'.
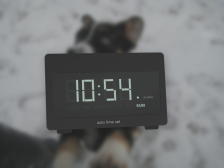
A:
10 h 54 min
